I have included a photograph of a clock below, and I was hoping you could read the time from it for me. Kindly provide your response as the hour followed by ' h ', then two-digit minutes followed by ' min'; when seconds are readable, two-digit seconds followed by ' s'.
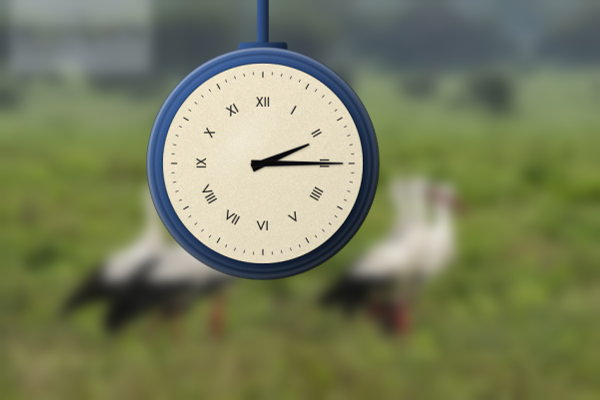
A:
2 h 15 min
